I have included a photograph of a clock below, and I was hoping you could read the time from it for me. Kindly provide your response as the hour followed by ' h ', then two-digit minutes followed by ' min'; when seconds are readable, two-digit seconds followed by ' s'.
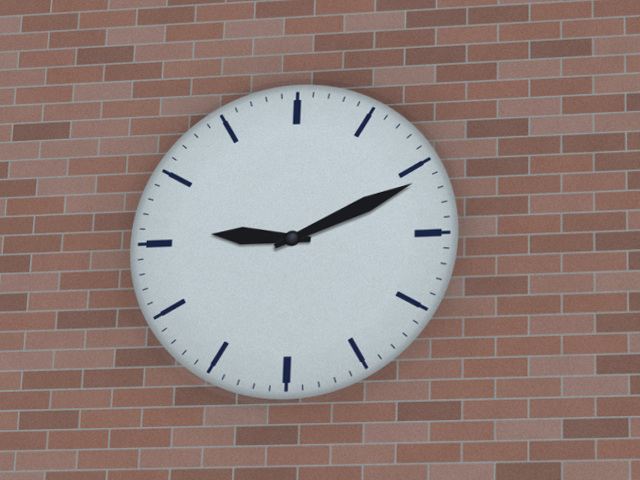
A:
9 h 11 min
